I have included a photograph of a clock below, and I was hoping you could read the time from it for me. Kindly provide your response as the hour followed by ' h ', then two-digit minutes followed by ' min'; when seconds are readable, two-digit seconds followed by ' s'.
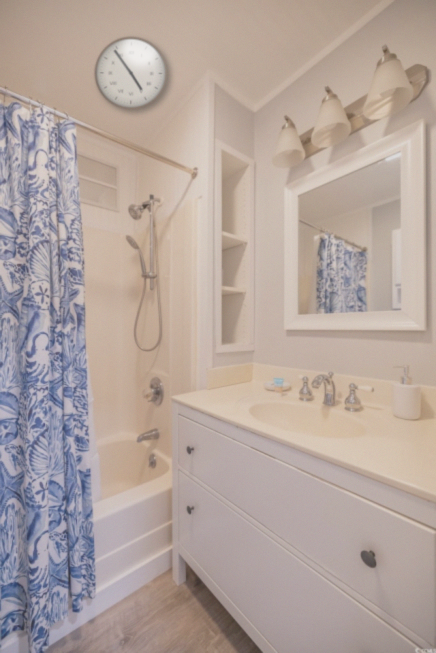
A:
4 h 54 min
